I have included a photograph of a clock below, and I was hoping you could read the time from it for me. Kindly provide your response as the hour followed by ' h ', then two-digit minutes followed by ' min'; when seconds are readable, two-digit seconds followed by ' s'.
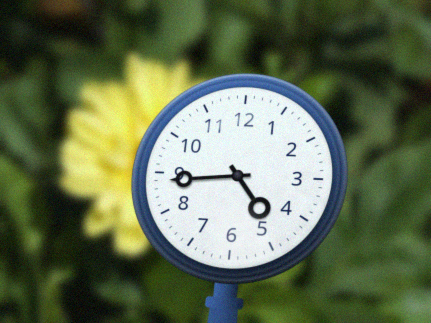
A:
4 h 44 min
